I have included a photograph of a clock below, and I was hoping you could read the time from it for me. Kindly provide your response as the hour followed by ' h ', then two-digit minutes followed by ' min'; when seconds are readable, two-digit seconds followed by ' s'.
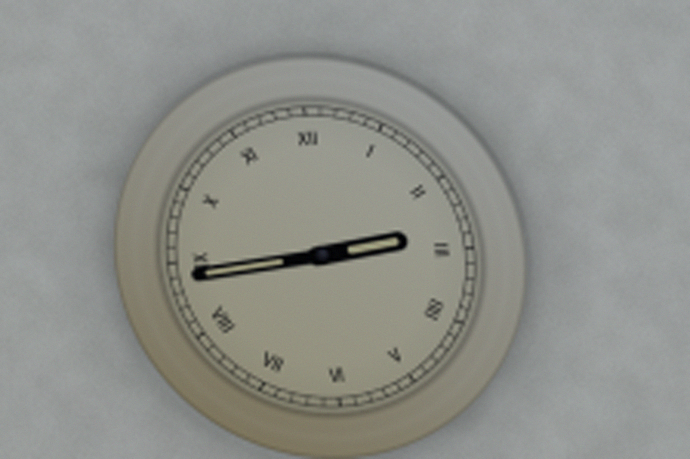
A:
2 h 44 min
